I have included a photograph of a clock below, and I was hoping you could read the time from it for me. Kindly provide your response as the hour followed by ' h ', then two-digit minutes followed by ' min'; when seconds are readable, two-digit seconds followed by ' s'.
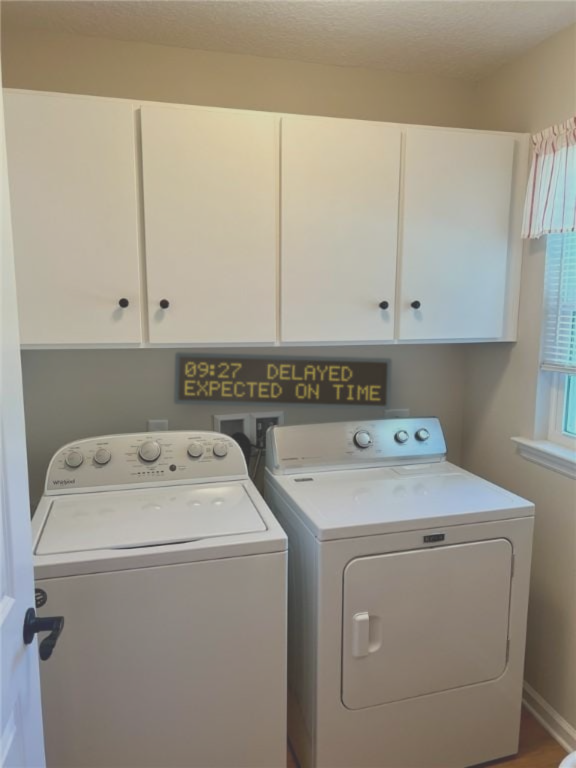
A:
9 h 27 min
